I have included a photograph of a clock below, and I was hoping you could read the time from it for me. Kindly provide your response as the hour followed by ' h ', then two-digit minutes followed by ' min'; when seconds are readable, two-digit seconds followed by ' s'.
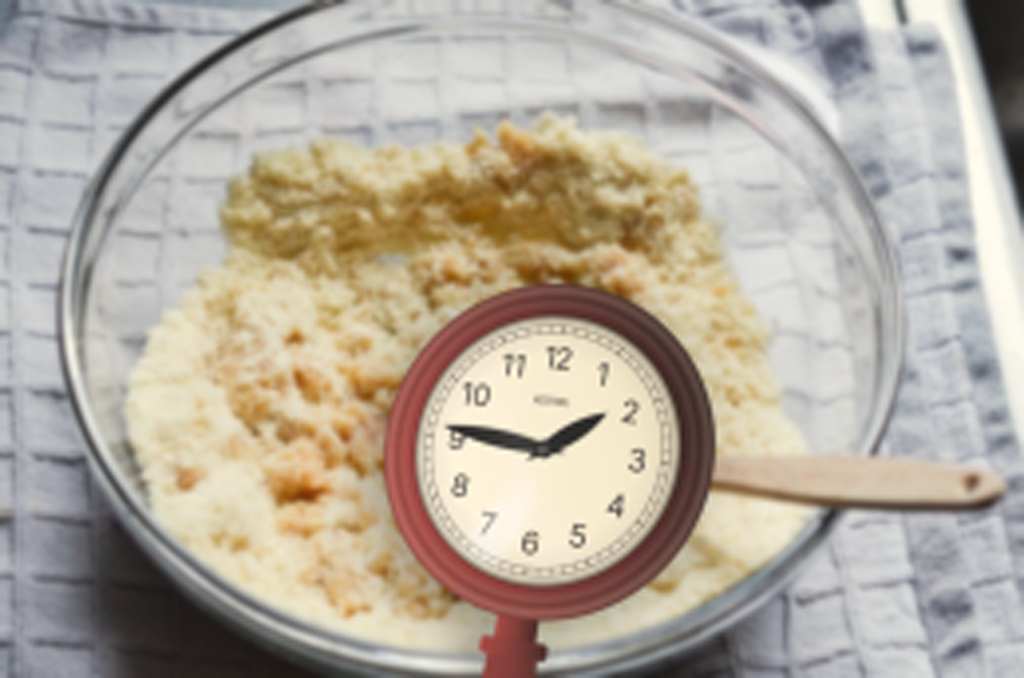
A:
1 h 46 min
